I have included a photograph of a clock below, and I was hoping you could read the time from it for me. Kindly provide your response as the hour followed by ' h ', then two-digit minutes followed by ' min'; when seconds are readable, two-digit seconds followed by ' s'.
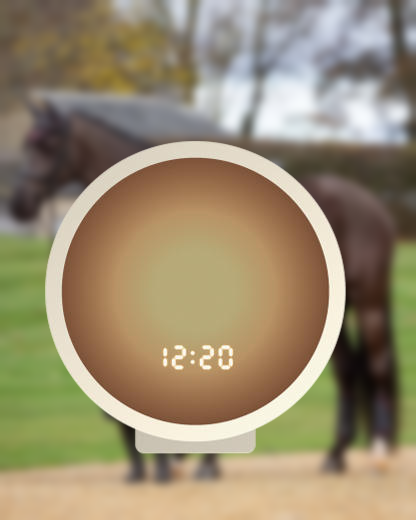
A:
12 h 20 min
